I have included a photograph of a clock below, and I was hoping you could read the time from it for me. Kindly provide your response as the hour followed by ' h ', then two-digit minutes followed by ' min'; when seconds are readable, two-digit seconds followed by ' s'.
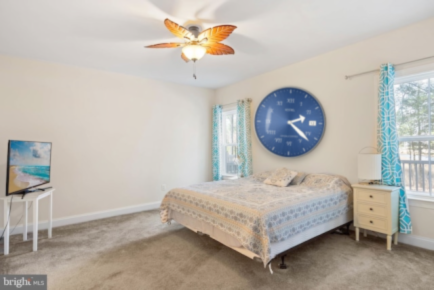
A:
2 h 22 min
